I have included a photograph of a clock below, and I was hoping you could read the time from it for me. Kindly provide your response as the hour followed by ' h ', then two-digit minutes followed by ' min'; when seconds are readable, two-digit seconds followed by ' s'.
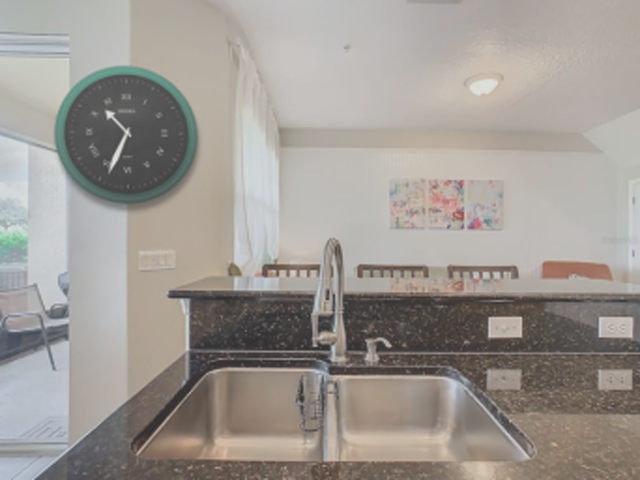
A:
10 h 34 min
